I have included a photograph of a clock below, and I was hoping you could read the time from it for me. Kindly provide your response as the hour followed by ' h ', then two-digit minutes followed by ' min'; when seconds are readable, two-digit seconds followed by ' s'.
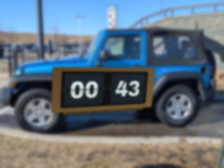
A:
0 h 43 min
